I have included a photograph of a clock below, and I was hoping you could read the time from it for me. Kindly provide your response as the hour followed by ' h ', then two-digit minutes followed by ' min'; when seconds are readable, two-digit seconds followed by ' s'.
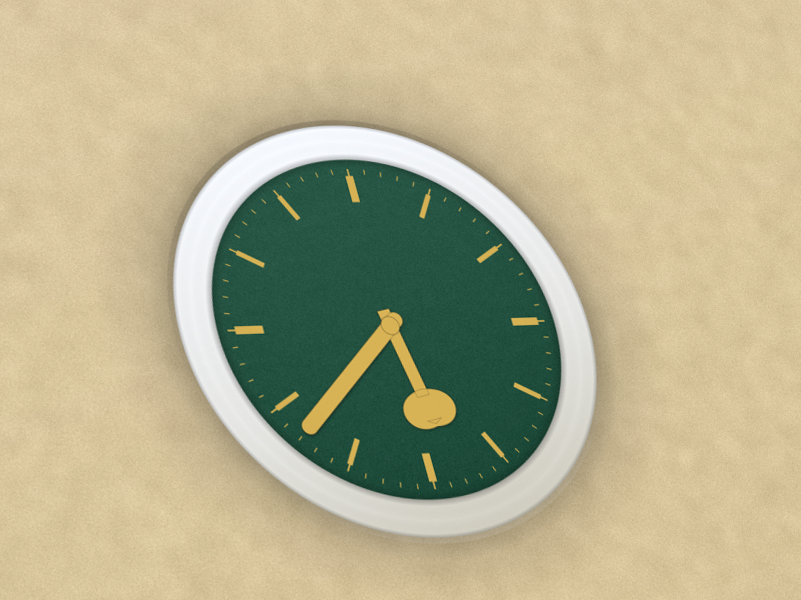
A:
5 h 38 min
